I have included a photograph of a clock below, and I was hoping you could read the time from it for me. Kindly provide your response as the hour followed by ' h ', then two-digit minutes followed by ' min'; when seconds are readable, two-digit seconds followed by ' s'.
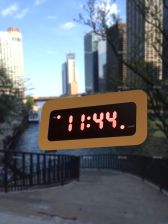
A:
11 h 44 min
